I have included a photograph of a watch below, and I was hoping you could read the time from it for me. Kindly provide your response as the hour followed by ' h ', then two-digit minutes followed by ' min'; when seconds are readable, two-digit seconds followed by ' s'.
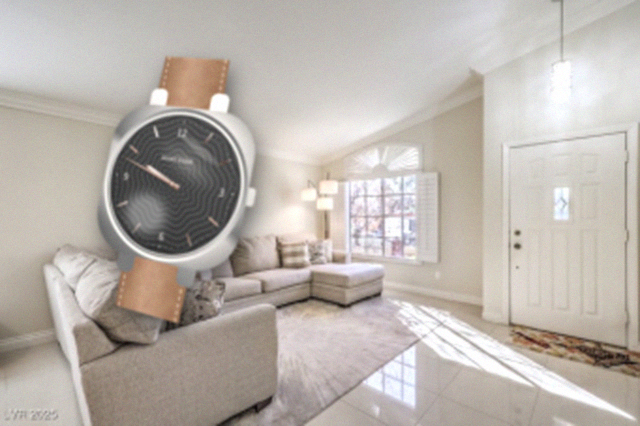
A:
9 h 48 min
